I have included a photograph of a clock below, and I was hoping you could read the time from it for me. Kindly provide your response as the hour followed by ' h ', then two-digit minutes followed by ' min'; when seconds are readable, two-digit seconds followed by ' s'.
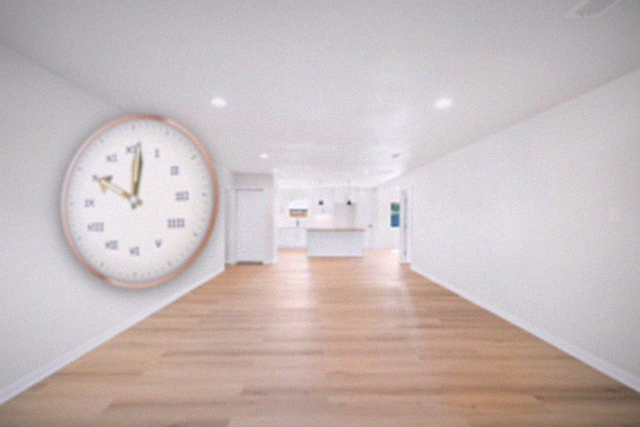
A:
10 h 01 min
